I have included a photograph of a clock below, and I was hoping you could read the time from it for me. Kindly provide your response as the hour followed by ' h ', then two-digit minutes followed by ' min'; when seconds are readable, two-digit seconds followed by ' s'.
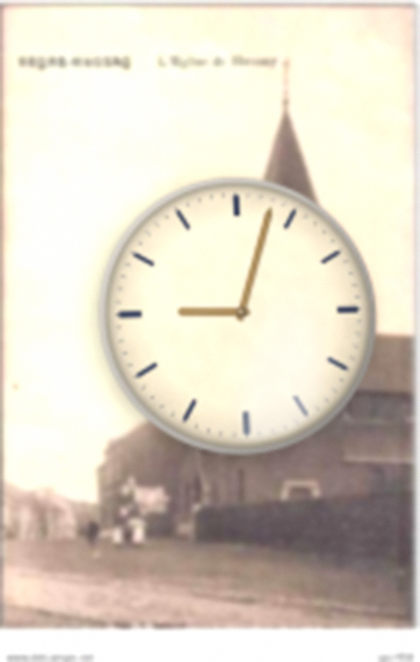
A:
9 h 03 min
